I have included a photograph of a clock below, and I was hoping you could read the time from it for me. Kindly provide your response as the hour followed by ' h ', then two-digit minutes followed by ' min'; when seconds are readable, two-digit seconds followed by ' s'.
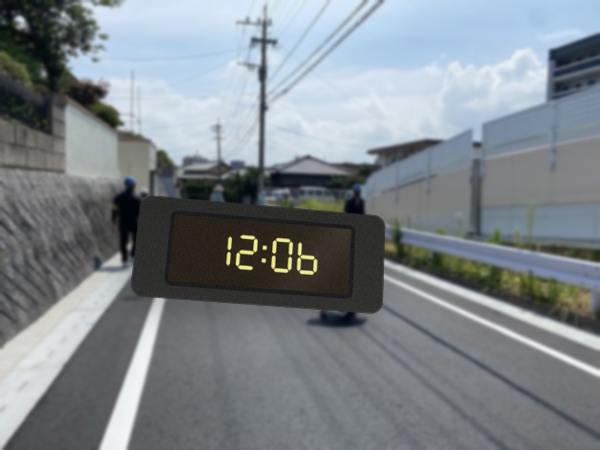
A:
12 h 06 min
